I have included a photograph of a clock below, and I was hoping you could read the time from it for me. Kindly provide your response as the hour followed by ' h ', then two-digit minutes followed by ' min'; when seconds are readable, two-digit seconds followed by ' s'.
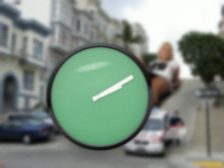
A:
2 h 10 min
